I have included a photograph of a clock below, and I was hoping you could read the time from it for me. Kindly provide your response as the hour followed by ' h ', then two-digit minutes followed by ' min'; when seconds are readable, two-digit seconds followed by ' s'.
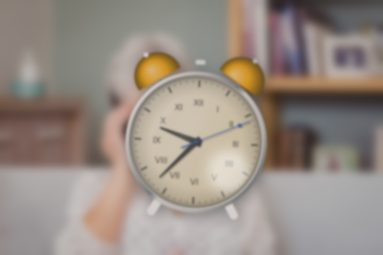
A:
9 h 37 min 11 s
